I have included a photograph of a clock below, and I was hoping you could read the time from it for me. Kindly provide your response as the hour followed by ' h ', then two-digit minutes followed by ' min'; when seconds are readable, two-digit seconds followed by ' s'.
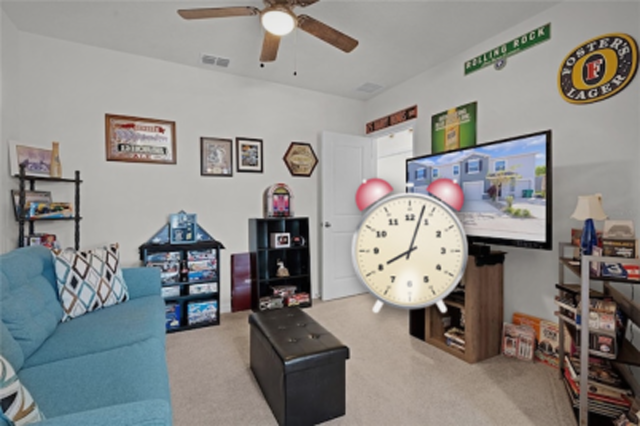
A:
8 h 03 min
